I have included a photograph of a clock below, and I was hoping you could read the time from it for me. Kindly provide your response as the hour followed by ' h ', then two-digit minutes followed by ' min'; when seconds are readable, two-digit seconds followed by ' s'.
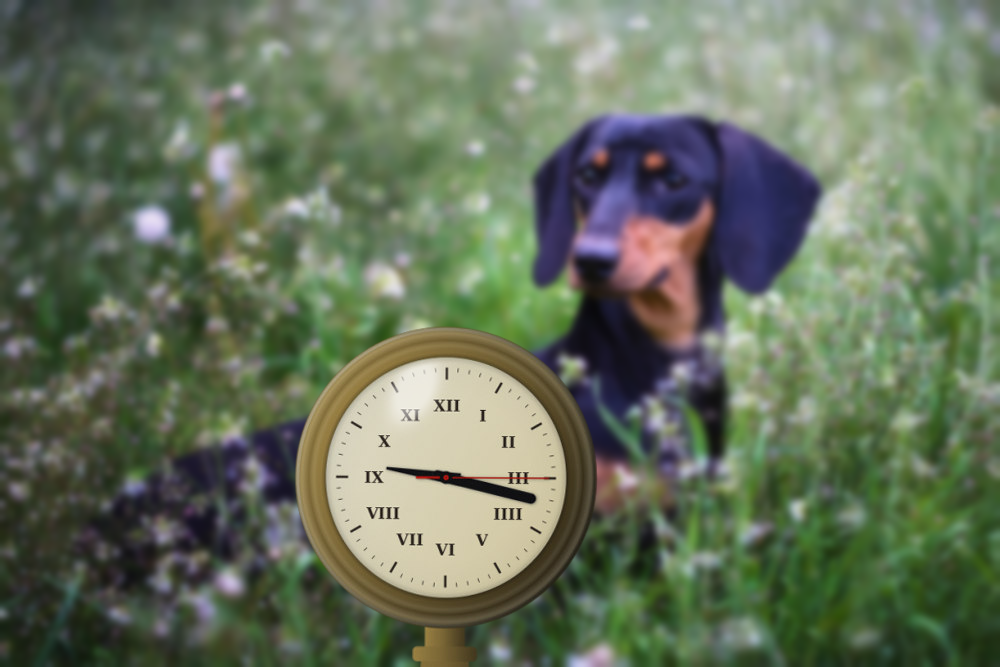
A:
9 h 17 min 15 s
